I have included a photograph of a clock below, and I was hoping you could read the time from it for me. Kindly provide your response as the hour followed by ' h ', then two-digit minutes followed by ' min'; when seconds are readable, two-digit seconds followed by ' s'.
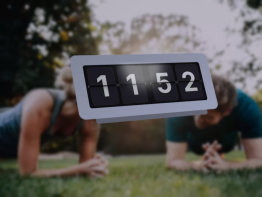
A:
11 h 52 min
